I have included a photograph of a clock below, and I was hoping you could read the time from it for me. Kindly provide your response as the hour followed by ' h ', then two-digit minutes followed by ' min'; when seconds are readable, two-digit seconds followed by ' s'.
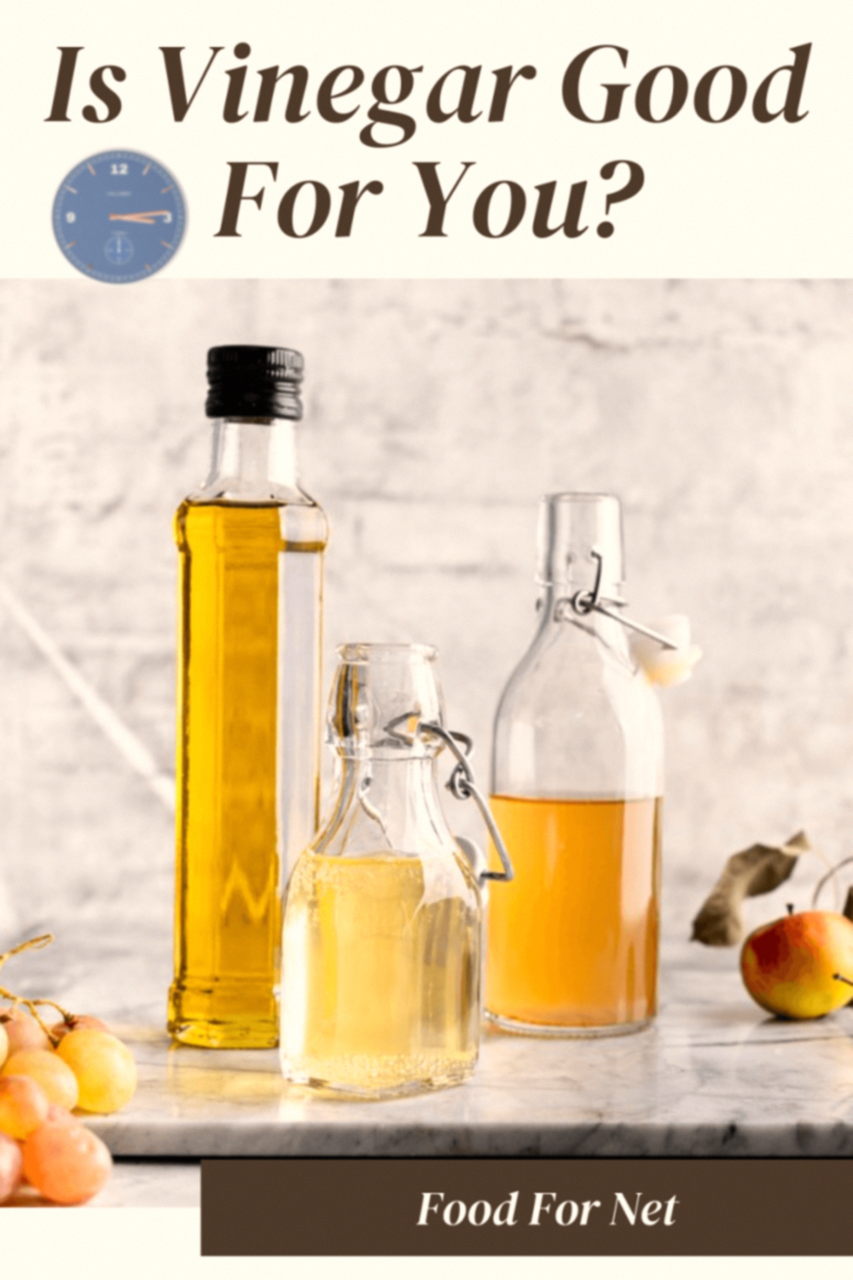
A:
3 h 14 min
